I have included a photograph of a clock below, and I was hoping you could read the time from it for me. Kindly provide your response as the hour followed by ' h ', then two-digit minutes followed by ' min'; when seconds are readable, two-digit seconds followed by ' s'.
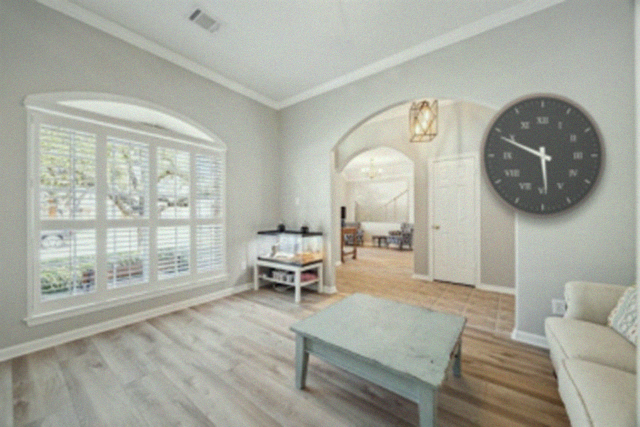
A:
5 h 49 min
